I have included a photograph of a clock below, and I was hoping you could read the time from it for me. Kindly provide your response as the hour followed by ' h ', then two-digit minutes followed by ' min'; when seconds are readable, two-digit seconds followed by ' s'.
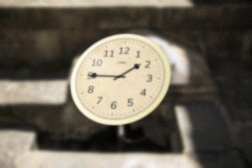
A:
1 h 45 min
